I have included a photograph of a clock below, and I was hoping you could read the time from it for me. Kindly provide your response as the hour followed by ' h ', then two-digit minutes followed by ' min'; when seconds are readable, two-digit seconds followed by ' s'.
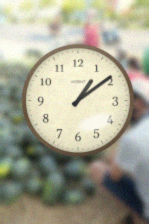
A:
1 h 09 min
